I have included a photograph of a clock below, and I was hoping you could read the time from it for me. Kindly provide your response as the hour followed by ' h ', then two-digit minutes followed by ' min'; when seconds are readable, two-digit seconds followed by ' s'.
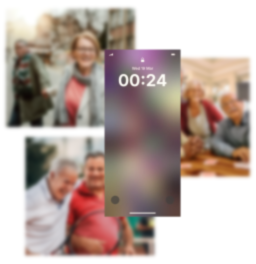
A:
0 h 24 min
